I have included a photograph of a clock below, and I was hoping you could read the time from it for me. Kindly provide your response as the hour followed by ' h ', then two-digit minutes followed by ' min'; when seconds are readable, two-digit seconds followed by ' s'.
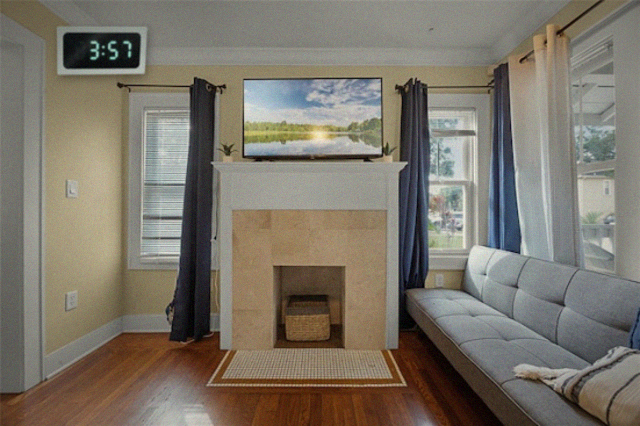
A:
3 h 57 min
